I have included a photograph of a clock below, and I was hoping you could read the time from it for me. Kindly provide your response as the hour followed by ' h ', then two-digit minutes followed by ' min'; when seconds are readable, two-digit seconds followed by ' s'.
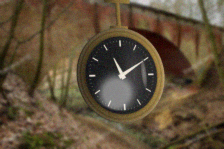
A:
11 h 10 min
